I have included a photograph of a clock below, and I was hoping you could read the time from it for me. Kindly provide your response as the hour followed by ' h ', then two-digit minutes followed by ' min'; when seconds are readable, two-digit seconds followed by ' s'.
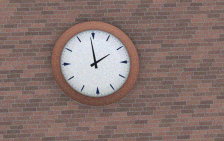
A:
1 h 59 min
